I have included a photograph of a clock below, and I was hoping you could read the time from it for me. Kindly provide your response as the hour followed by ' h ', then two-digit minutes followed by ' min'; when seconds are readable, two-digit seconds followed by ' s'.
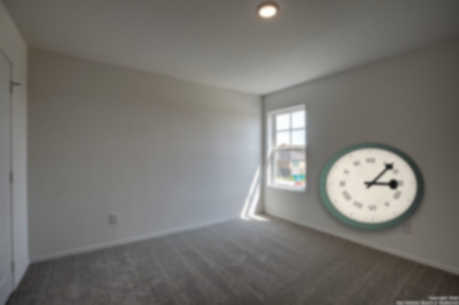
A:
3 h 07 min
